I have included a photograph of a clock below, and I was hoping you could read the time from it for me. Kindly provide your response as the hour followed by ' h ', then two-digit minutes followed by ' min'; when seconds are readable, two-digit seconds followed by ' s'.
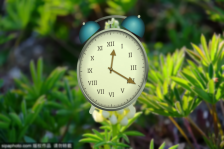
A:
12 h 20 min
